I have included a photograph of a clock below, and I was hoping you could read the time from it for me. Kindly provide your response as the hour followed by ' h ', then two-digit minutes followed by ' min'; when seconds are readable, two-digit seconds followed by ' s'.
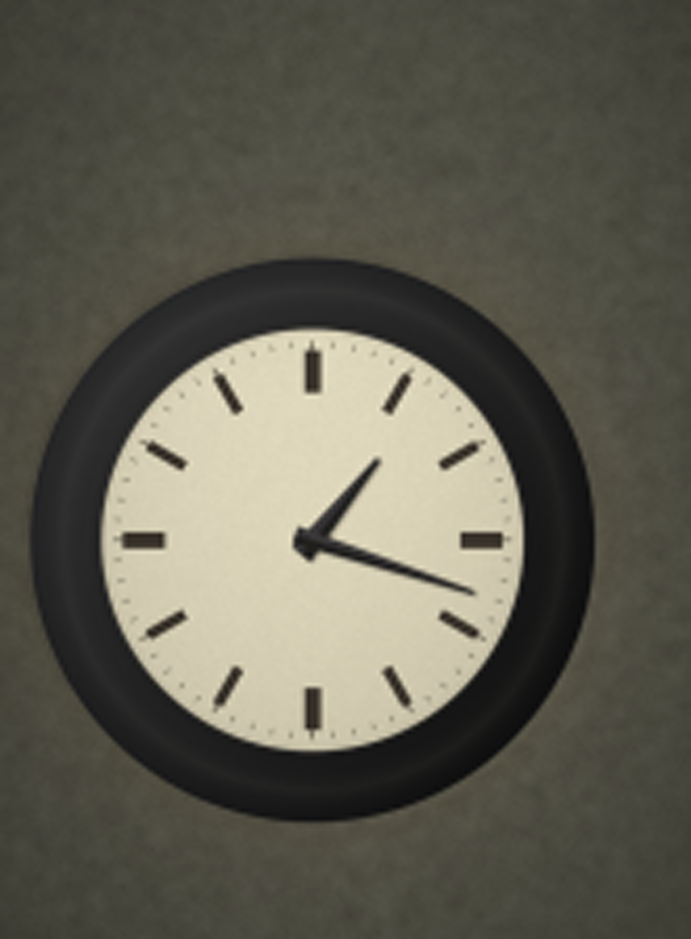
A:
1 h 18 min
